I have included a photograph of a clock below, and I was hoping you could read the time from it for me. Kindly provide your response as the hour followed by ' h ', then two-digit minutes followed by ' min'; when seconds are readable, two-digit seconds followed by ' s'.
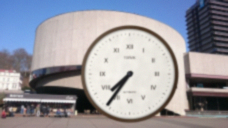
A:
7 h 36 min
